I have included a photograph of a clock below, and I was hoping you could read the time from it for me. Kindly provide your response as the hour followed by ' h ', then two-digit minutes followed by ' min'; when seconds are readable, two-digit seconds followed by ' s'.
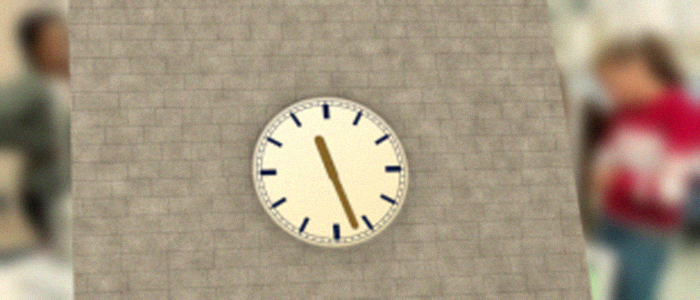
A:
11 h 27 min
